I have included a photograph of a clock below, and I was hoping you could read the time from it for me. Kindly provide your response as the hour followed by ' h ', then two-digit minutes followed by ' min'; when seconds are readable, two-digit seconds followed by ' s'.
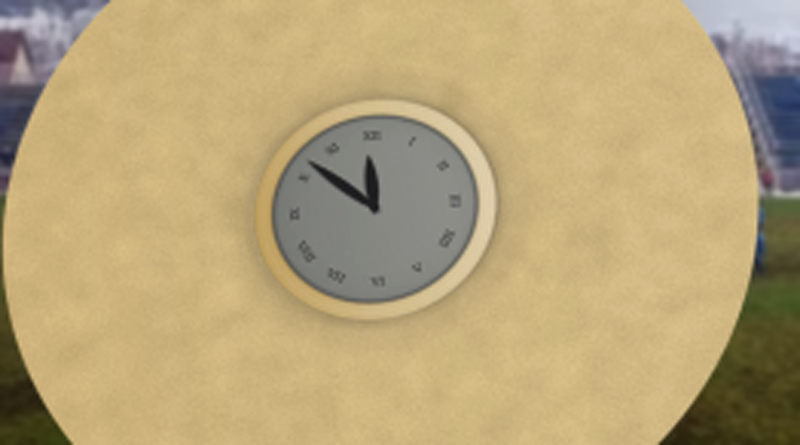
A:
11 h 52 min
